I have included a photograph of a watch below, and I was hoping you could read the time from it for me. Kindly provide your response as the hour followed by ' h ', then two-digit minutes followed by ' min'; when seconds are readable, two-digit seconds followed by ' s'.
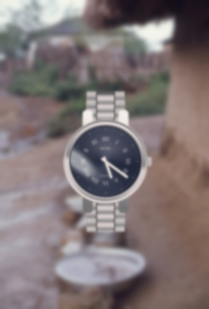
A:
5 h 21 min
